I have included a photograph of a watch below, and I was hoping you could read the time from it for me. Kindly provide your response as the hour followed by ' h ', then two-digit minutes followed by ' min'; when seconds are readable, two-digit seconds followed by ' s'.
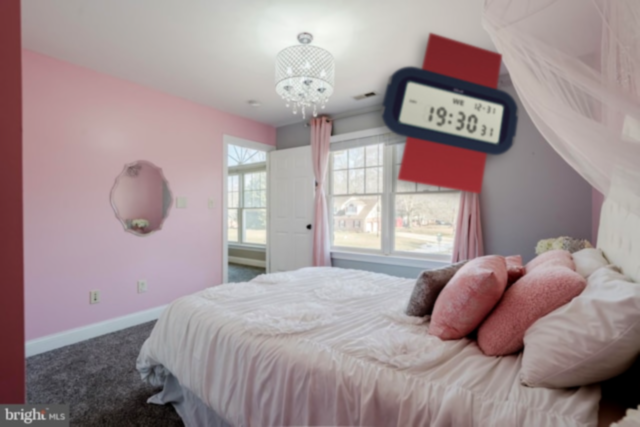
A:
19 h 30 min
